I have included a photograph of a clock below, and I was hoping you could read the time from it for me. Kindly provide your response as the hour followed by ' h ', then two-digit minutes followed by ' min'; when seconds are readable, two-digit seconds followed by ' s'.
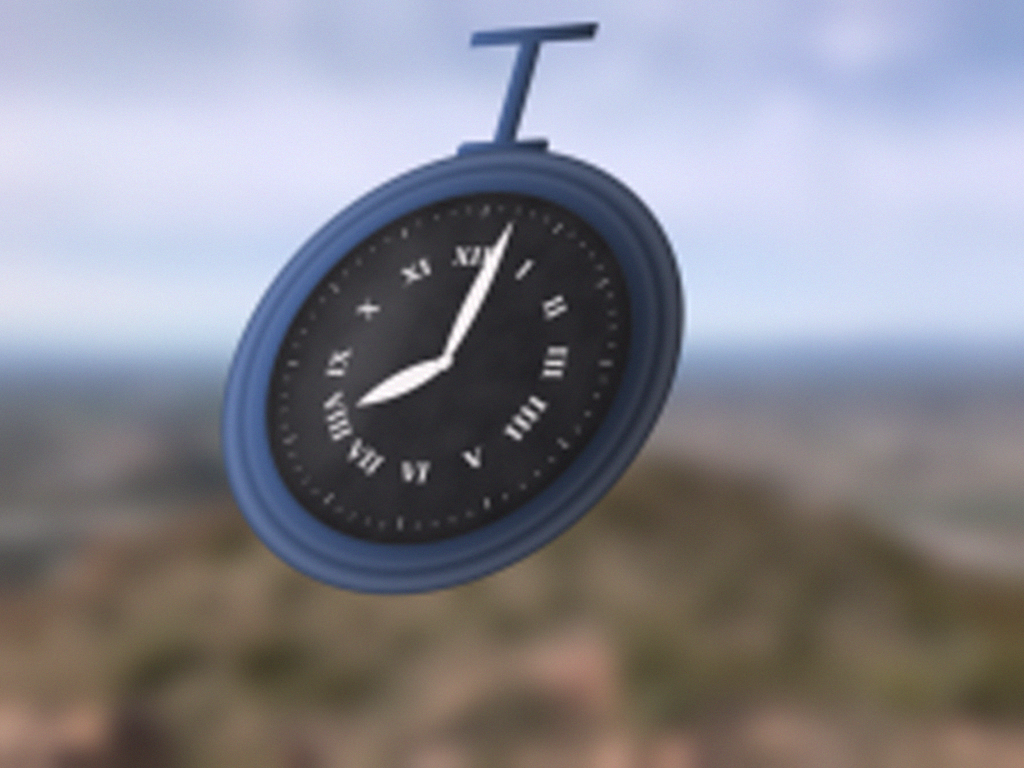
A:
8 h 02 min
